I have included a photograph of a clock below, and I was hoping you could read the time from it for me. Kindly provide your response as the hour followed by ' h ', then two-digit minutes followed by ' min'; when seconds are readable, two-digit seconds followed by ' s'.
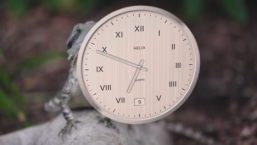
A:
6 h 49 min
